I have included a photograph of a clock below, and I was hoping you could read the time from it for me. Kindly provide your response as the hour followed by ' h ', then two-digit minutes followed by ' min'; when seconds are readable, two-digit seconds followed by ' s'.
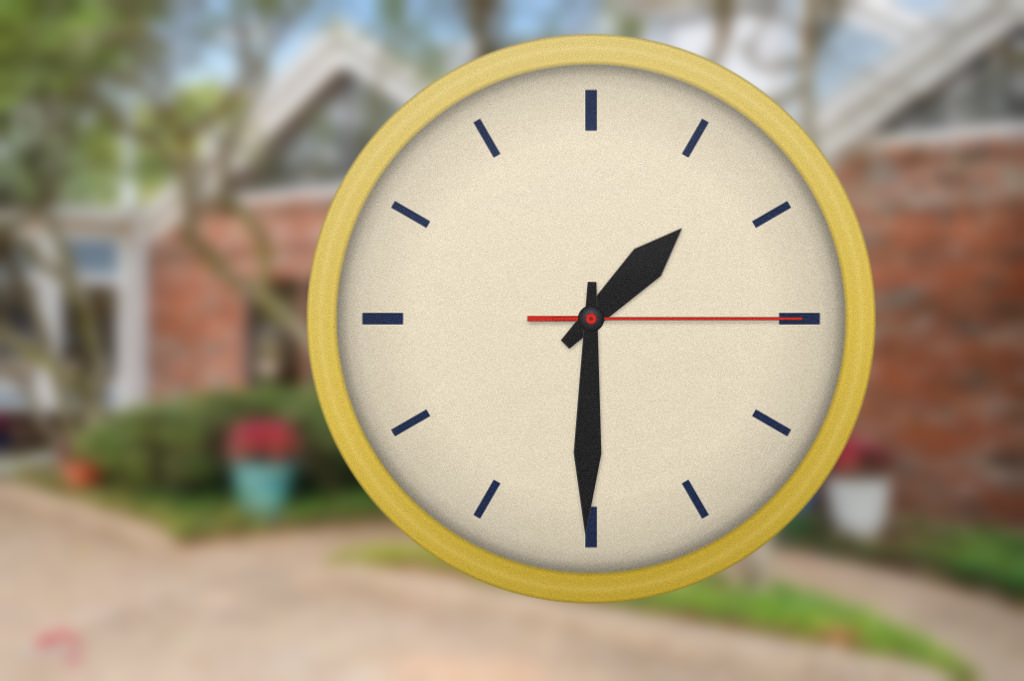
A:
1 h 30 min 15 s
